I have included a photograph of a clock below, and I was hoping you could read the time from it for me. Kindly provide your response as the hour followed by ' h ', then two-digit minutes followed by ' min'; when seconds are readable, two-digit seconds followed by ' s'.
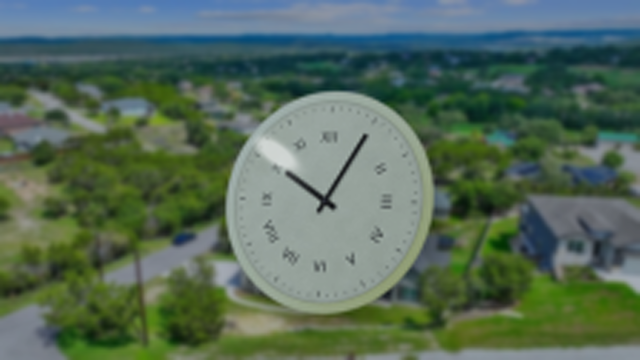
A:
10 h 05 min
